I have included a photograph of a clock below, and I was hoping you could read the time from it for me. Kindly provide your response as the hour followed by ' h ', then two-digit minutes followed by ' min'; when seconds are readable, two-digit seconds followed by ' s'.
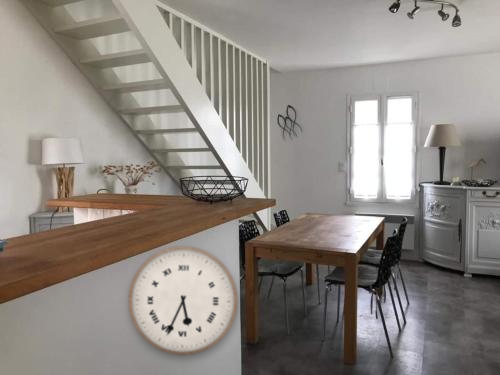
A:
5 h 34 min
